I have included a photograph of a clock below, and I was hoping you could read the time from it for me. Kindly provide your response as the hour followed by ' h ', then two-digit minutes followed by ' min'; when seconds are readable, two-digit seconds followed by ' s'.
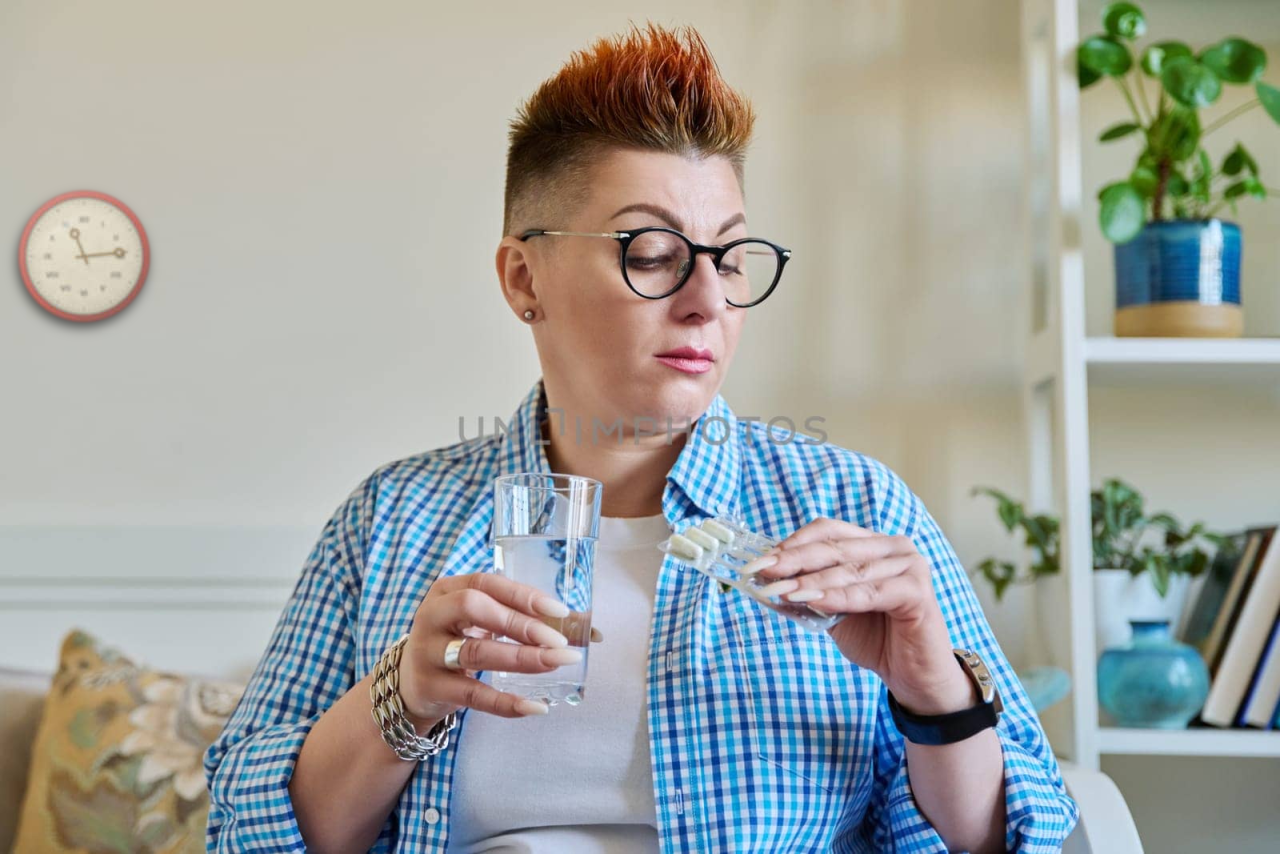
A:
11 h 14 min
